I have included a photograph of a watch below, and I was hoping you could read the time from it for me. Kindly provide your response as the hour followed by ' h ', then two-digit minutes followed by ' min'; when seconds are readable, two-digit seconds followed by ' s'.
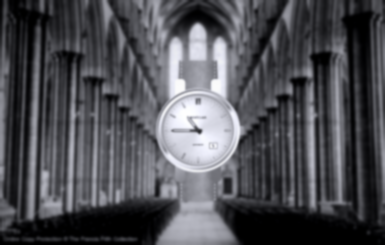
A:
10 h 45 min
